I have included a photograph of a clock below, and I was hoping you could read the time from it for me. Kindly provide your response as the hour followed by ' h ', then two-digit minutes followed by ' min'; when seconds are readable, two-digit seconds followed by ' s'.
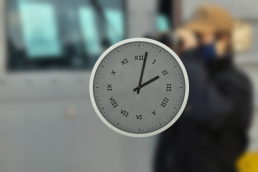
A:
2 h 02 min
